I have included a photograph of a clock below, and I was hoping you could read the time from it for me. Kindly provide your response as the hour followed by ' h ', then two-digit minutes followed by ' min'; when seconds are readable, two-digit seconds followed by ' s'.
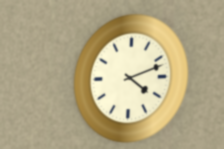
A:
4 h 12 min
